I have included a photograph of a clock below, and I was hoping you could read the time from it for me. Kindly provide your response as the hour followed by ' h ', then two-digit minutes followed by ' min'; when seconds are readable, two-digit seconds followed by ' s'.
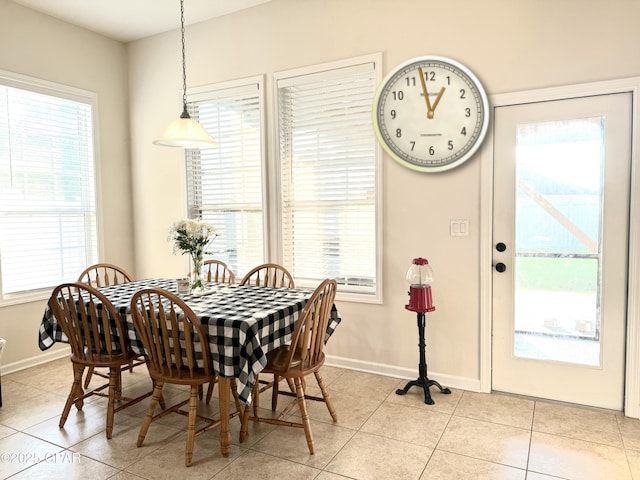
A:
12 h 58 min
